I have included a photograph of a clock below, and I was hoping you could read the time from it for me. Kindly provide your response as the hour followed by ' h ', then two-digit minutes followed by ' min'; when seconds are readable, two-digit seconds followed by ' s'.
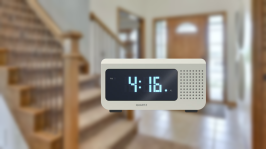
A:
4 h 16 min
